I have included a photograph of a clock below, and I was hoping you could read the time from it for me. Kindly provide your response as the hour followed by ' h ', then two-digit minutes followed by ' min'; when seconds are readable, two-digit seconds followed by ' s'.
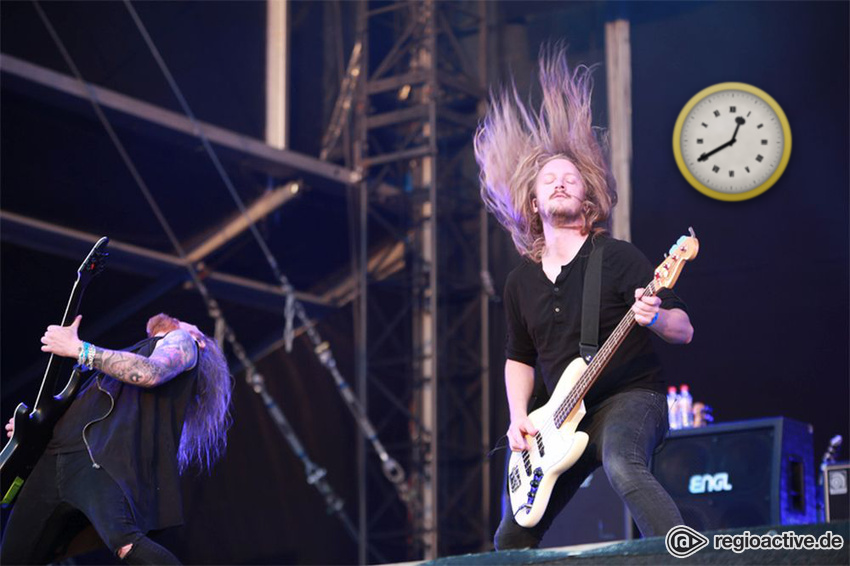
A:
12 h 40 min
